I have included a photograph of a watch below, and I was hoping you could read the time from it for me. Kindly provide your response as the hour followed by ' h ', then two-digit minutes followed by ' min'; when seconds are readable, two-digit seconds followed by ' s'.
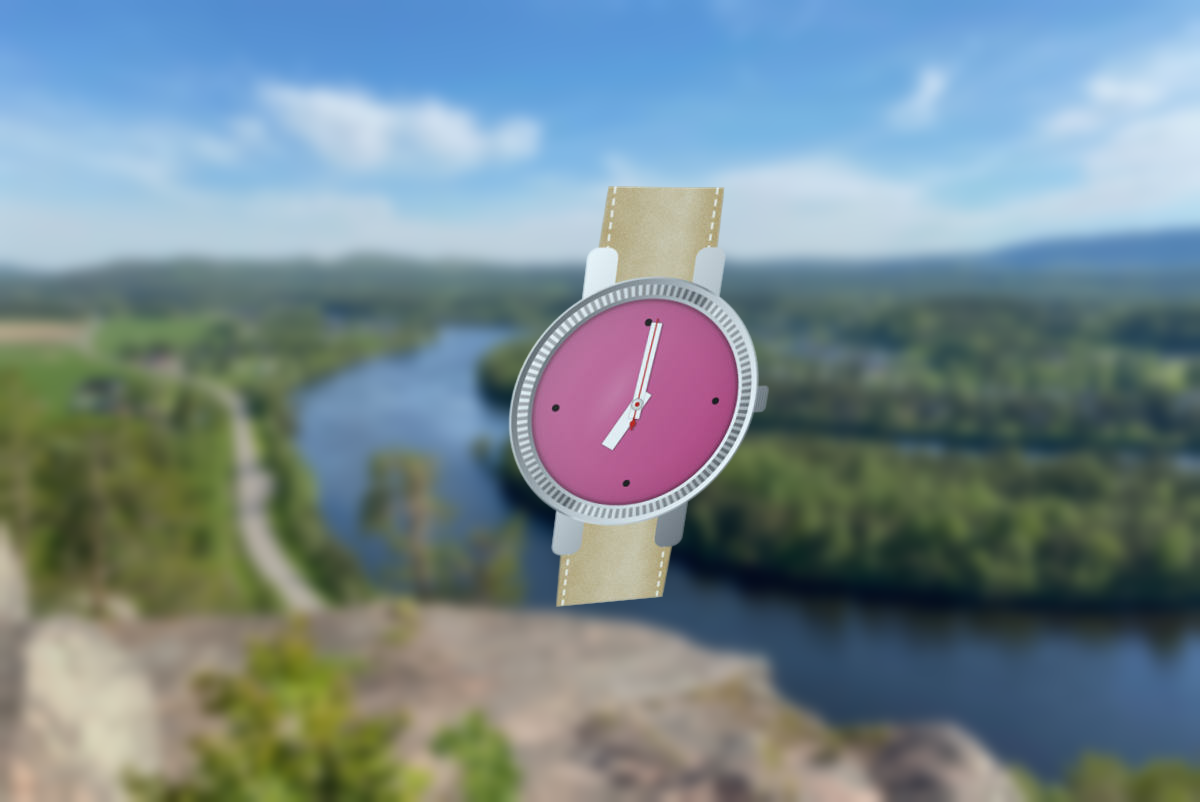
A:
7 h 01 min 01 s
